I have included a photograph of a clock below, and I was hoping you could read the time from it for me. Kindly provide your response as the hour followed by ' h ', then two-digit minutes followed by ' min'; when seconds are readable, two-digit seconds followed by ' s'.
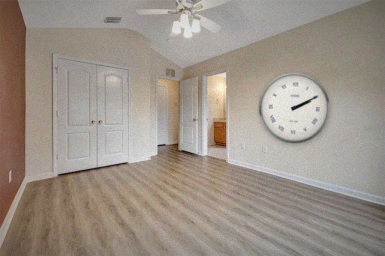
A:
2 h 10 min
